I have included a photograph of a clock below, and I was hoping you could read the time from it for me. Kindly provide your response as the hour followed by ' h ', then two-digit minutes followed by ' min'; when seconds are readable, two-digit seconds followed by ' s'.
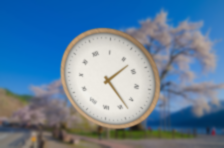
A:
2 h 28 min
